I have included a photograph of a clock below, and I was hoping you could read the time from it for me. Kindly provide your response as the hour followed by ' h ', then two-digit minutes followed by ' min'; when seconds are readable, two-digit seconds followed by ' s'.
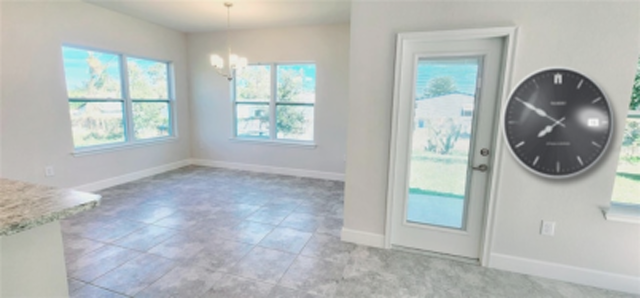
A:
7 h 50 min
